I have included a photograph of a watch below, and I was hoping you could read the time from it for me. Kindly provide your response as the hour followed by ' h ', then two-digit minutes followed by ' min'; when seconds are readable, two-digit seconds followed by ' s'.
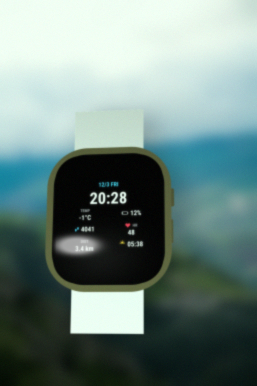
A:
20 h 28 min
